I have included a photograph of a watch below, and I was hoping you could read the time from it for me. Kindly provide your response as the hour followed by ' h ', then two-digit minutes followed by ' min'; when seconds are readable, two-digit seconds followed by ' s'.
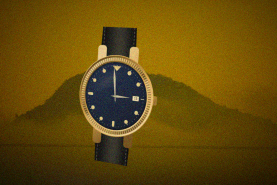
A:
2 h 59 min
